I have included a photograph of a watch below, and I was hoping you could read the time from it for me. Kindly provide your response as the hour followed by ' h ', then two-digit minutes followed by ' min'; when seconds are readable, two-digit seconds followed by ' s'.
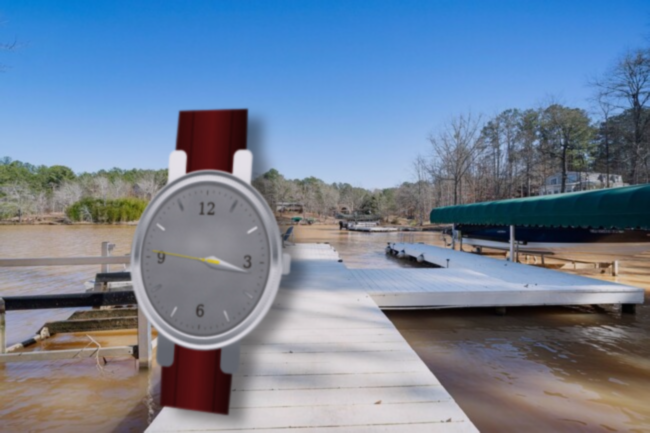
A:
3 h 16 min 46 s
